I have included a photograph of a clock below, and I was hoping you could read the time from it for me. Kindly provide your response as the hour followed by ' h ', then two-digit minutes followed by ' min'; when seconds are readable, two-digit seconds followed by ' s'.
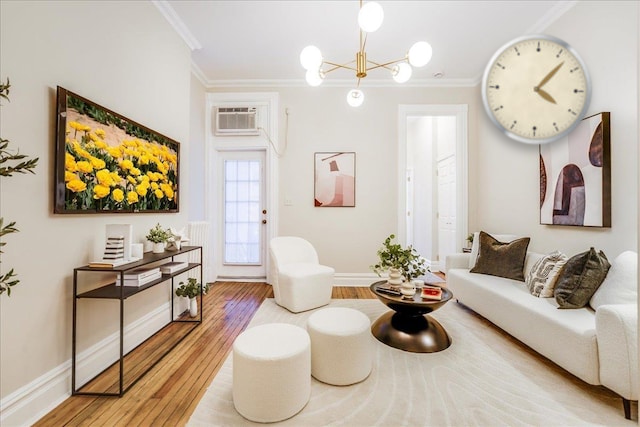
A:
4 h 07 min
